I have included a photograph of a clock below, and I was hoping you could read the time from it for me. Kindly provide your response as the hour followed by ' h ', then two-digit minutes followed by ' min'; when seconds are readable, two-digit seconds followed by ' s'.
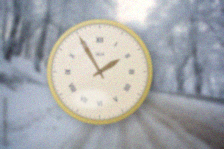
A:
1 h 55 min
